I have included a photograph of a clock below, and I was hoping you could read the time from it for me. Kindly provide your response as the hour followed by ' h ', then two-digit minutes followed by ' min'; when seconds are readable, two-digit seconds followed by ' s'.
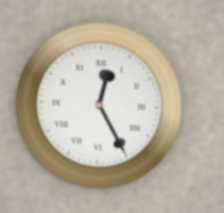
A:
12 h 25 min
